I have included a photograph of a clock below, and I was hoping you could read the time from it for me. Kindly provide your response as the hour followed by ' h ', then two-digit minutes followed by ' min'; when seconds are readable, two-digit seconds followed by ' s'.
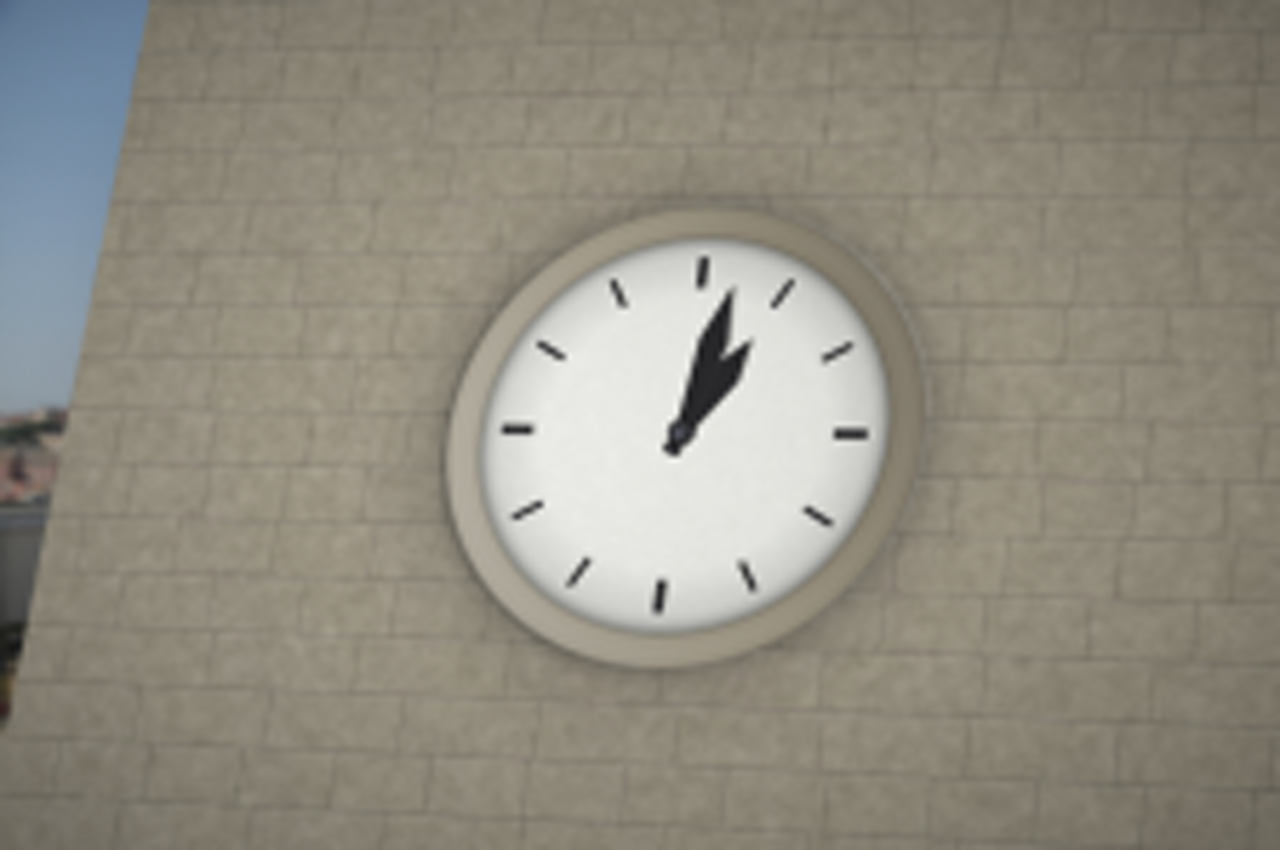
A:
1 h 02 min
